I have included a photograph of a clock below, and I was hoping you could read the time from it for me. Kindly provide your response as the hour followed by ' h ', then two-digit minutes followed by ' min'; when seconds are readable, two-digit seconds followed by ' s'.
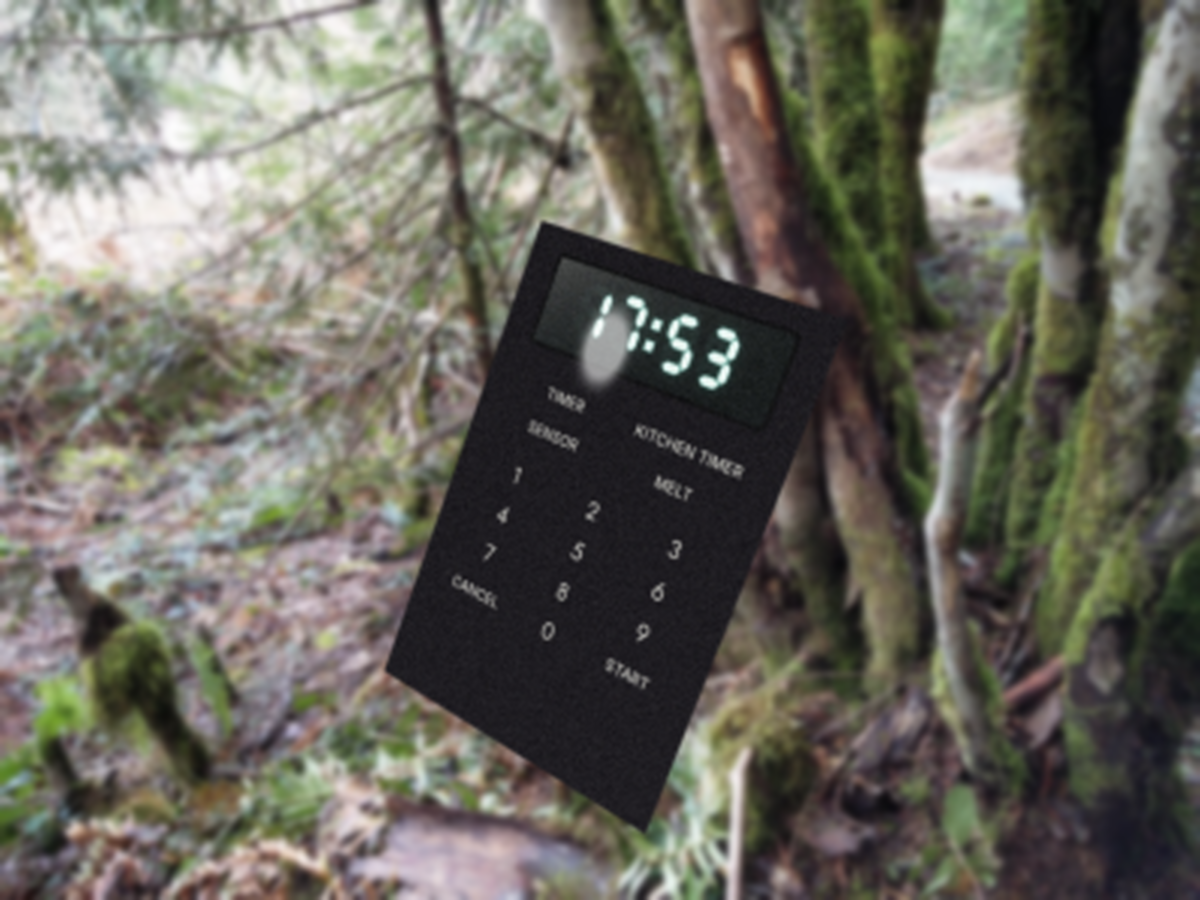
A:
17 h 53 min
